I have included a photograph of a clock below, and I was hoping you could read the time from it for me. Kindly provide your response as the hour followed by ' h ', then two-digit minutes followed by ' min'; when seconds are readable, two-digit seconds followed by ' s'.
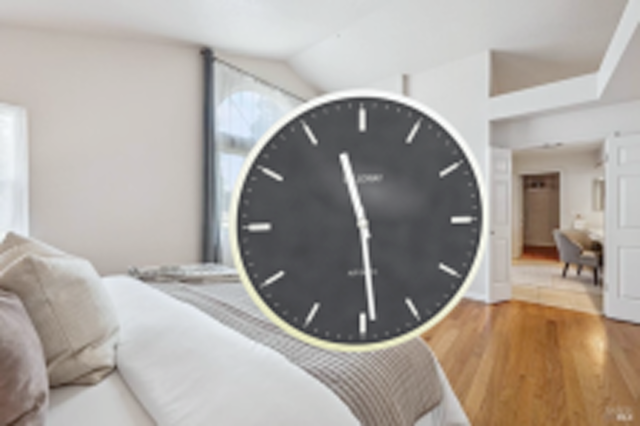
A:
11 h 29 min
